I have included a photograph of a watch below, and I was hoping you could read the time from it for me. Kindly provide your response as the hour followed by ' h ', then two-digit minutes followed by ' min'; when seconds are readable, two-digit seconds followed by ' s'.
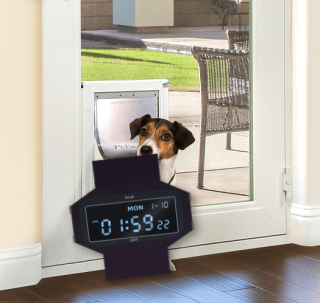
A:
1 h 59 min 22 s
